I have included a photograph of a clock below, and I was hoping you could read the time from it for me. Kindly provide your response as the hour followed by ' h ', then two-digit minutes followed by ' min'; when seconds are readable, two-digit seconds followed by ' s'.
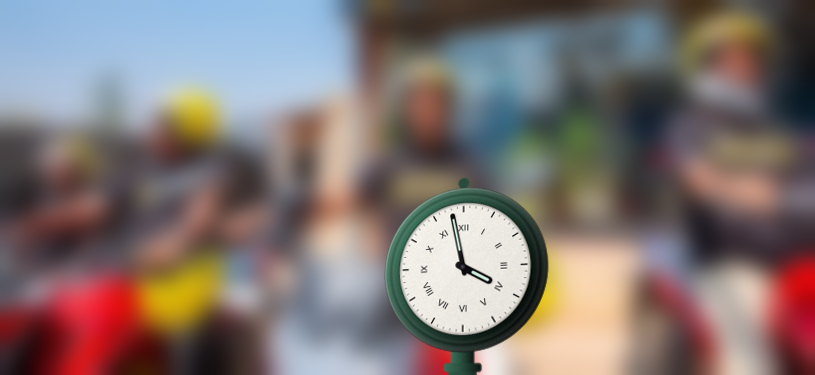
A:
3 h 58 min
